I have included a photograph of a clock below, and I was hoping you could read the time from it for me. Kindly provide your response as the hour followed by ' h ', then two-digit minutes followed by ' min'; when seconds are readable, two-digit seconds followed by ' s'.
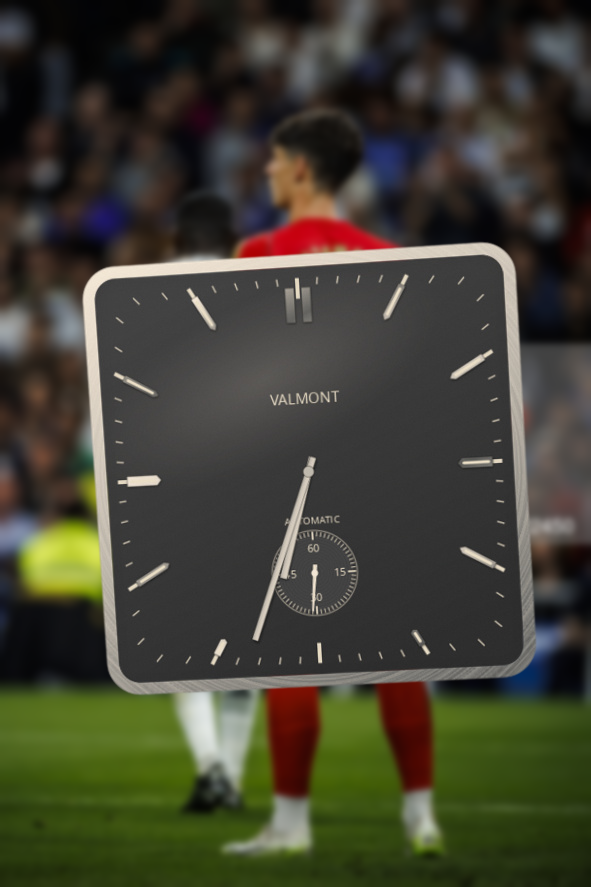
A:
6 h 33 min 31 s
